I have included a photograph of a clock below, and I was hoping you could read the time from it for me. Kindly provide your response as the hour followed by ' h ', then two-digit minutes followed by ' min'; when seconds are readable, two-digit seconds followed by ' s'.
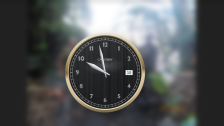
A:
9 h 58 min
